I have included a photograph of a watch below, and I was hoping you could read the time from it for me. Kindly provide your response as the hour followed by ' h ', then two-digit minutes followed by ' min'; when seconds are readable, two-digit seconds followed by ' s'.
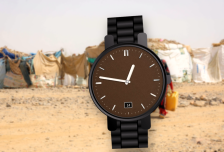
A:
12 h 47 min
